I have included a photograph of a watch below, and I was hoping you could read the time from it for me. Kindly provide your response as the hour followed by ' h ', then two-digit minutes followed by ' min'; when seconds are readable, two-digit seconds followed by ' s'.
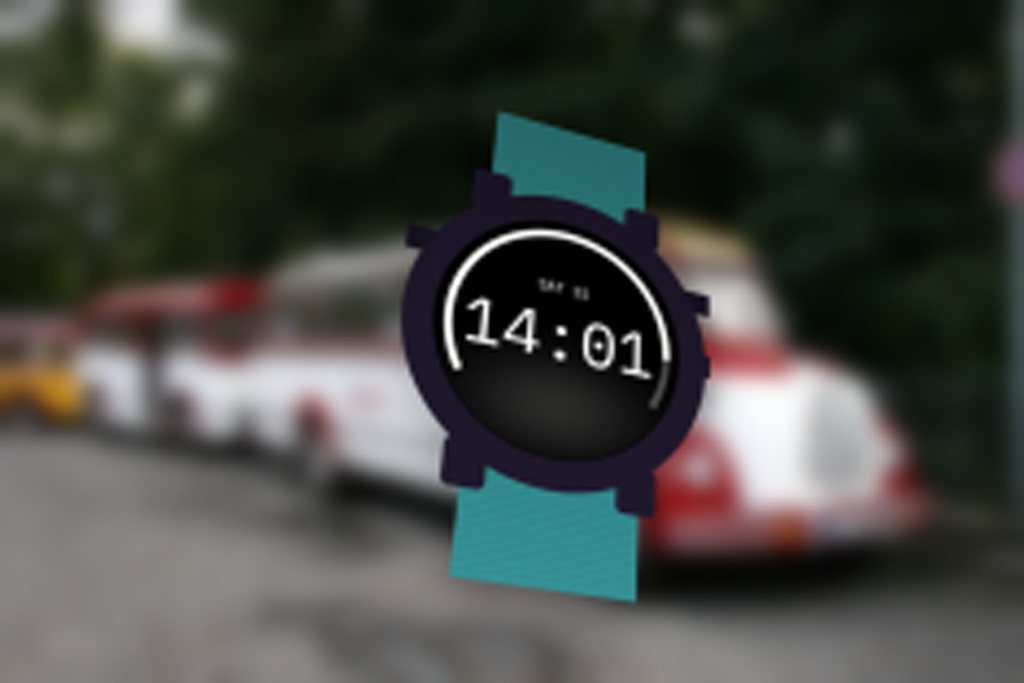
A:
14 h 01 min
